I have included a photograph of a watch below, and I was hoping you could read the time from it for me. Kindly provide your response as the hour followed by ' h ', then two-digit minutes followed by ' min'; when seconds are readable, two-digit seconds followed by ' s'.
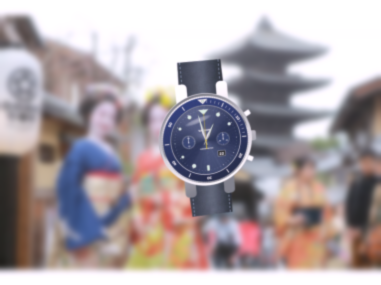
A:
12 h 58 min
